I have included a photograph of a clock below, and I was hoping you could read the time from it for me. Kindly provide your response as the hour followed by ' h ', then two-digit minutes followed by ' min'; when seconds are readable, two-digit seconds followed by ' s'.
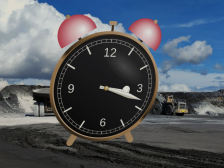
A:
3 h 18 min
